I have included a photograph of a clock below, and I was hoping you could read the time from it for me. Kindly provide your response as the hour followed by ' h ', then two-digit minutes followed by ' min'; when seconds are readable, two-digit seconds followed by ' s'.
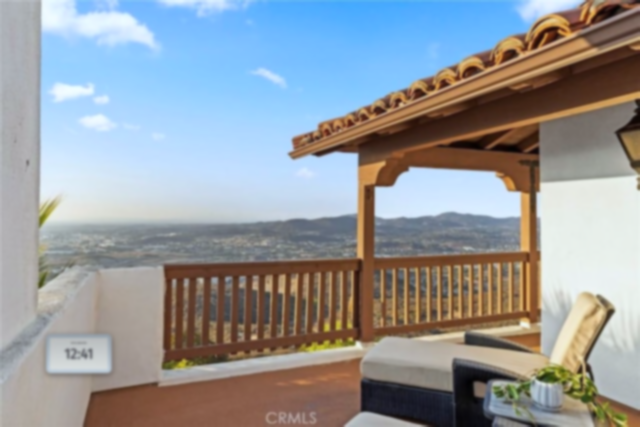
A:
12 h 41 min
